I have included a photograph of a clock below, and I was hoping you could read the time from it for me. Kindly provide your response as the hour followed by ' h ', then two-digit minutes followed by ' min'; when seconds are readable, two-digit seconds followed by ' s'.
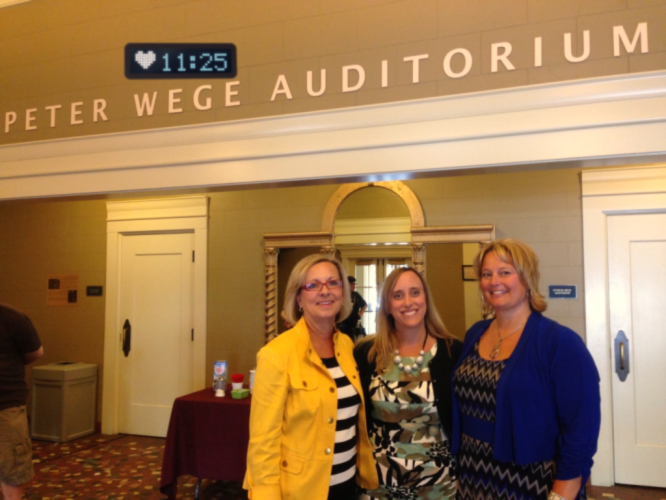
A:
11 h 25 min
